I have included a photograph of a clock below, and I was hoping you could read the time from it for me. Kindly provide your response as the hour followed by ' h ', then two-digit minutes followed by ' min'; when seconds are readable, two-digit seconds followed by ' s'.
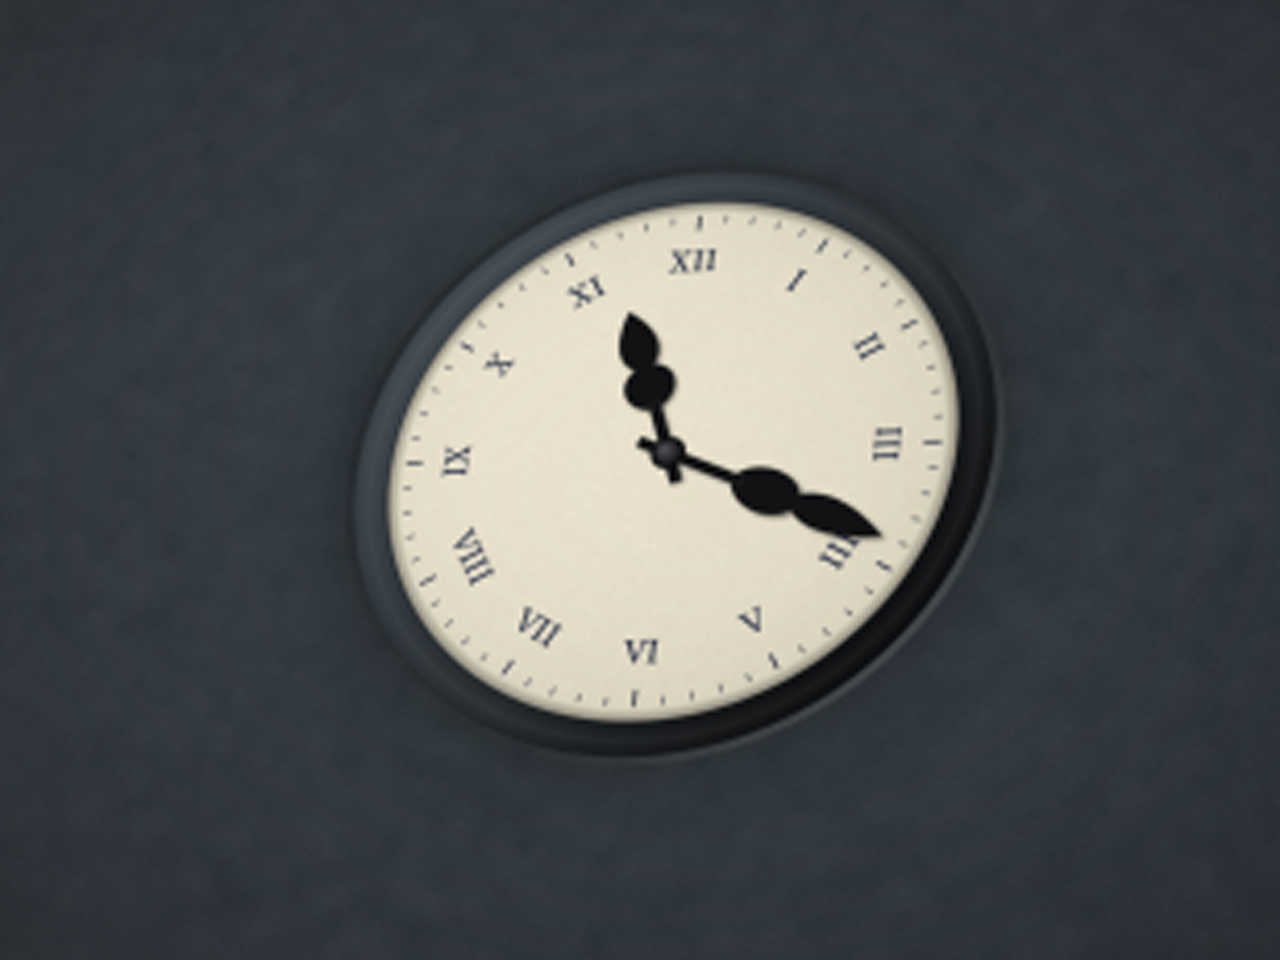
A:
11 h 19 min
